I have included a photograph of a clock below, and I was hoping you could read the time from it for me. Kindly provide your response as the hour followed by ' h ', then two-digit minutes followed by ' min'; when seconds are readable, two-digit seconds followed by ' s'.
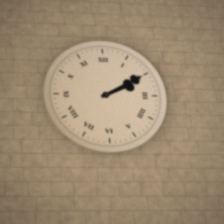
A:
2 h 10 min
